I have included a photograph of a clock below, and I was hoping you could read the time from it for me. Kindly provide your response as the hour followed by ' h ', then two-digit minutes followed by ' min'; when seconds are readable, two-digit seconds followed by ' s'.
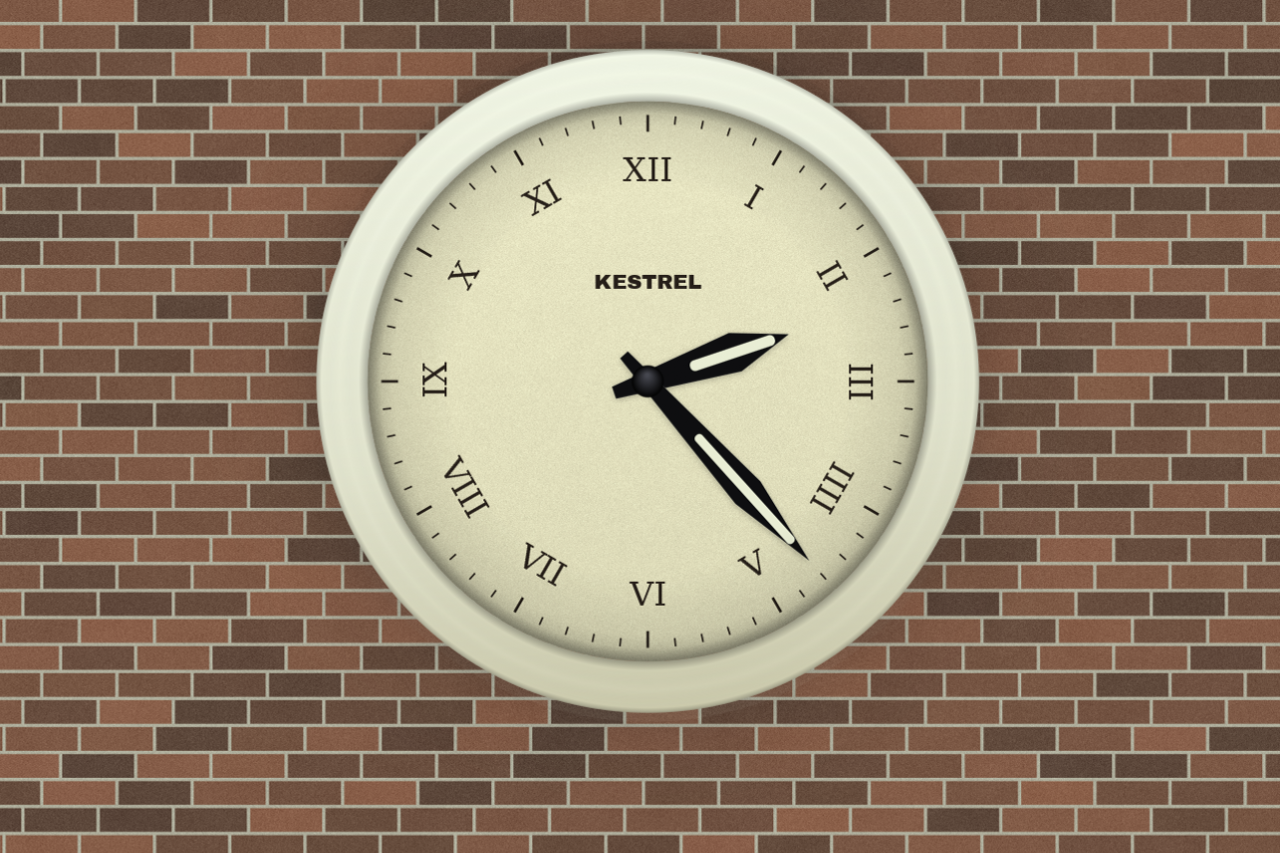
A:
2 h 23 min
